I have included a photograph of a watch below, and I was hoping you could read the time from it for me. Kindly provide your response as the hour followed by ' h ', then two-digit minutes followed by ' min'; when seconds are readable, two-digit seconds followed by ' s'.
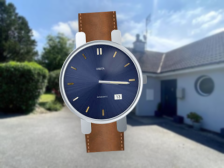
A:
3 h 16 min
